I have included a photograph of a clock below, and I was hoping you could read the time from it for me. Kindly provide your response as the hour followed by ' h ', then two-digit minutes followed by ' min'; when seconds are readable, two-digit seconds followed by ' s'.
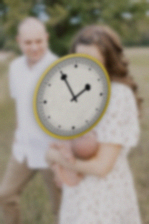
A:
1 h 55 min
